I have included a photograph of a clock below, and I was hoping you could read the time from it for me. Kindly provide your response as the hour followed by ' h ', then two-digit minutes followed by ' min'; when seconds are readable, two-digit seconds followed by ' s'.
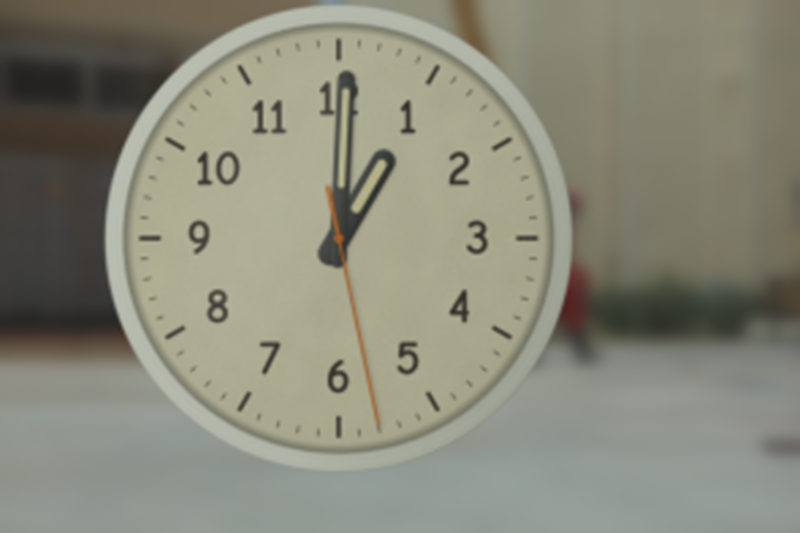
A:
1 h 00 min 28 s
